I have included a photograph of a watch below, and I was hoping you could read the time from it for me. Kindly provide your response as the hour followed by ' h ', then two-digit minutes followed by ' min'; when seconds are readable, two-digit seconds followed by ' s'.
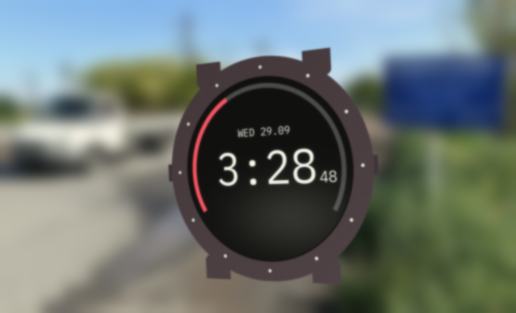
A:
3 h 28 min 48 s
